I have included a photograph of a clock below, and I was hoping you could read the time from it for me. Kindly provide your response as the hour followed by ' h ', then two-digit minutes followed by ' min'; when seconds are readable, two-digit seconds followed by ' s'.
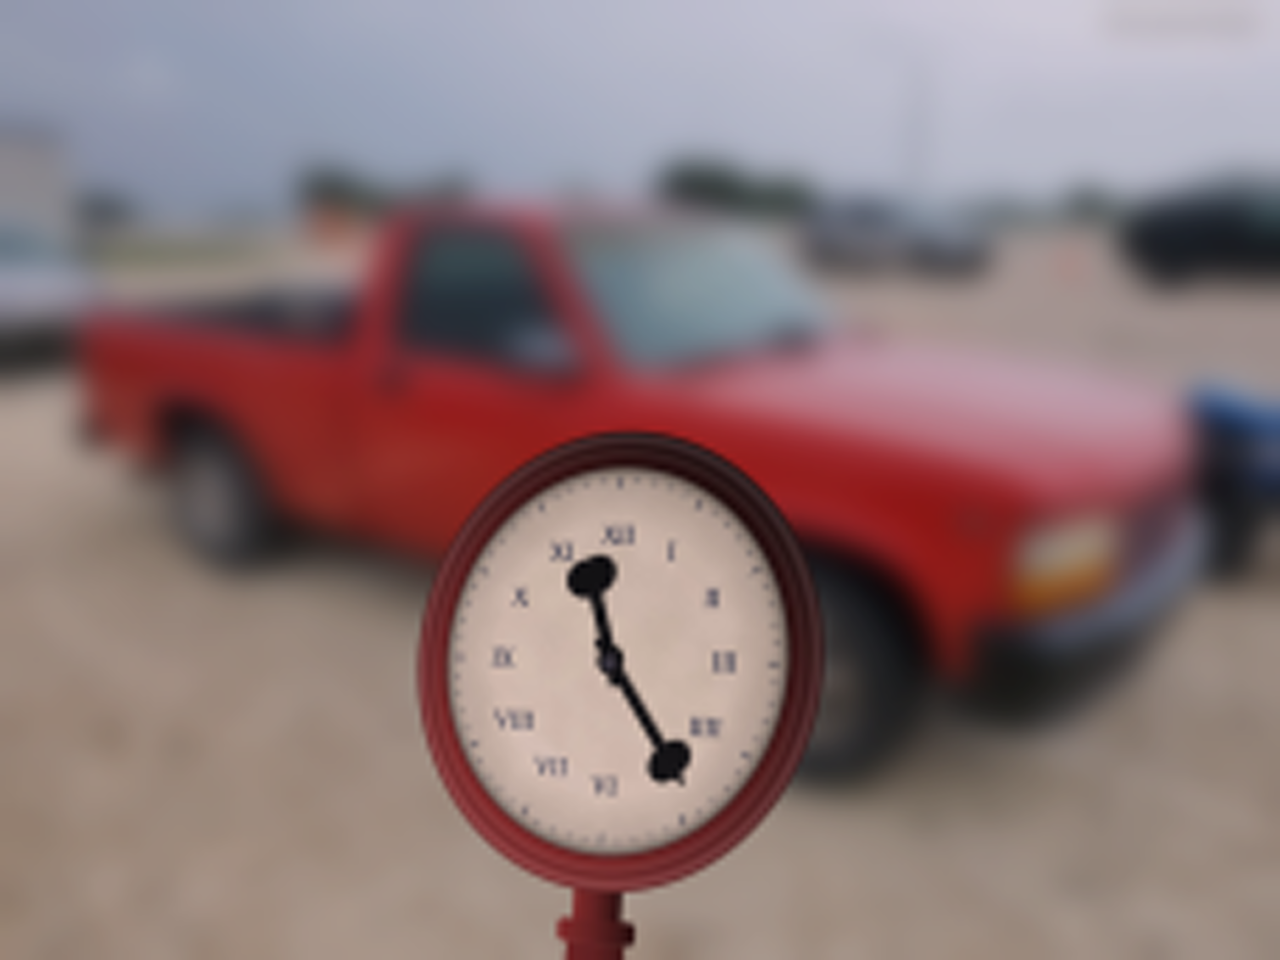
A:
11 h 24 min
